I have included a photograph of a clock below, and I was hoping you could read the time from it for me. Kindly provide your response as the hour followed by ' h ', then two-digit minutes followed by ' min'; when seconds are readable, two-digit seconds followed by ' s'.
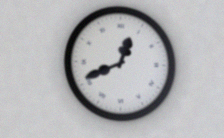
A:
12 h 41 min
